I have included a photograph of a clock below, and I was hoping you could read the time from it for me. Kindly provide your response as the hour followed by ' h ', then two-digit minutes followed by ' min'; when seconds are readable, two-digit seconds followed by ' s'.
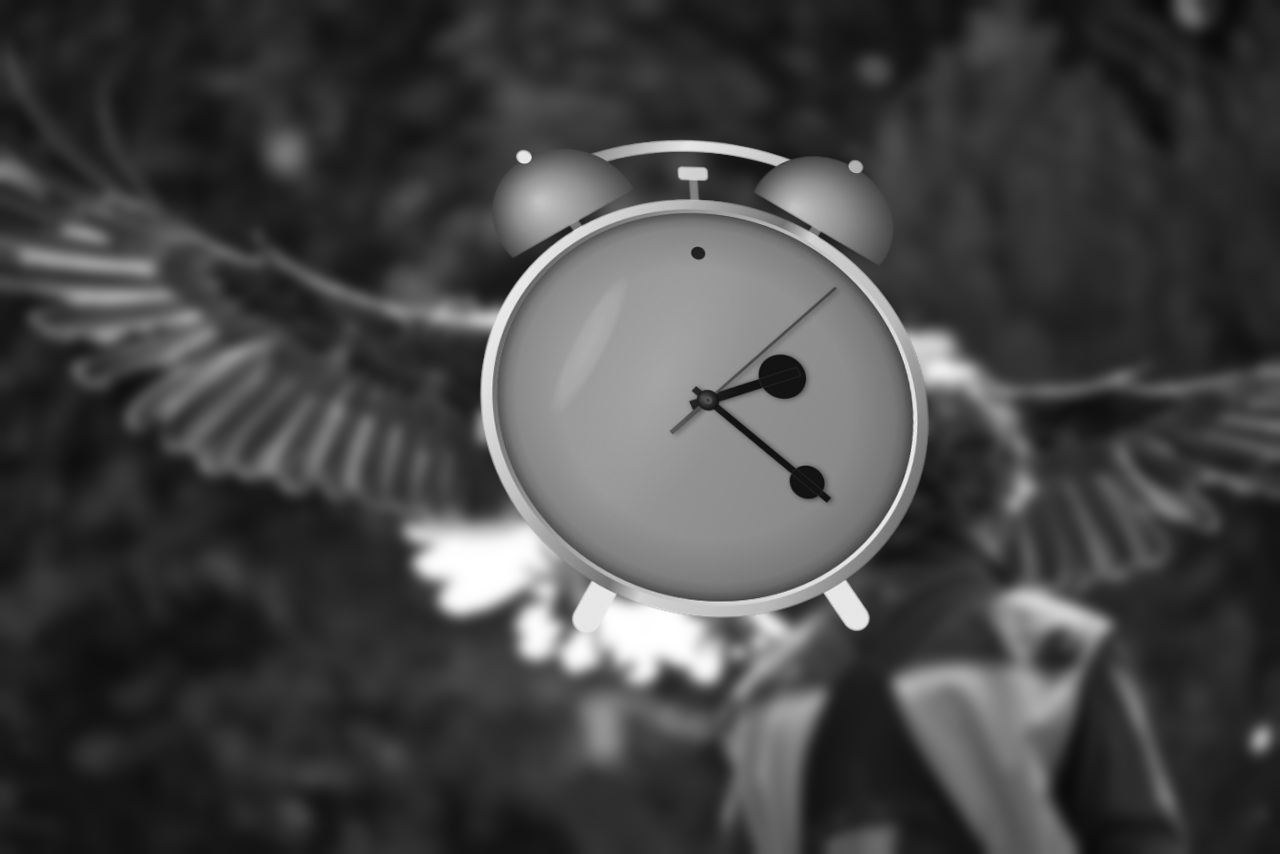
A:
2 h 22 min 08 s
